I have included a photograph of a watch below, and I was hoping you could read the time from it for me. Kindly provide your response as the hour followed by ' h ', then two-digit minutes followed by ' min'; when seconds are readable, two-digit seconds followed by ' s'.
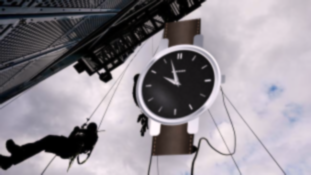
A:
9 h 57 min
